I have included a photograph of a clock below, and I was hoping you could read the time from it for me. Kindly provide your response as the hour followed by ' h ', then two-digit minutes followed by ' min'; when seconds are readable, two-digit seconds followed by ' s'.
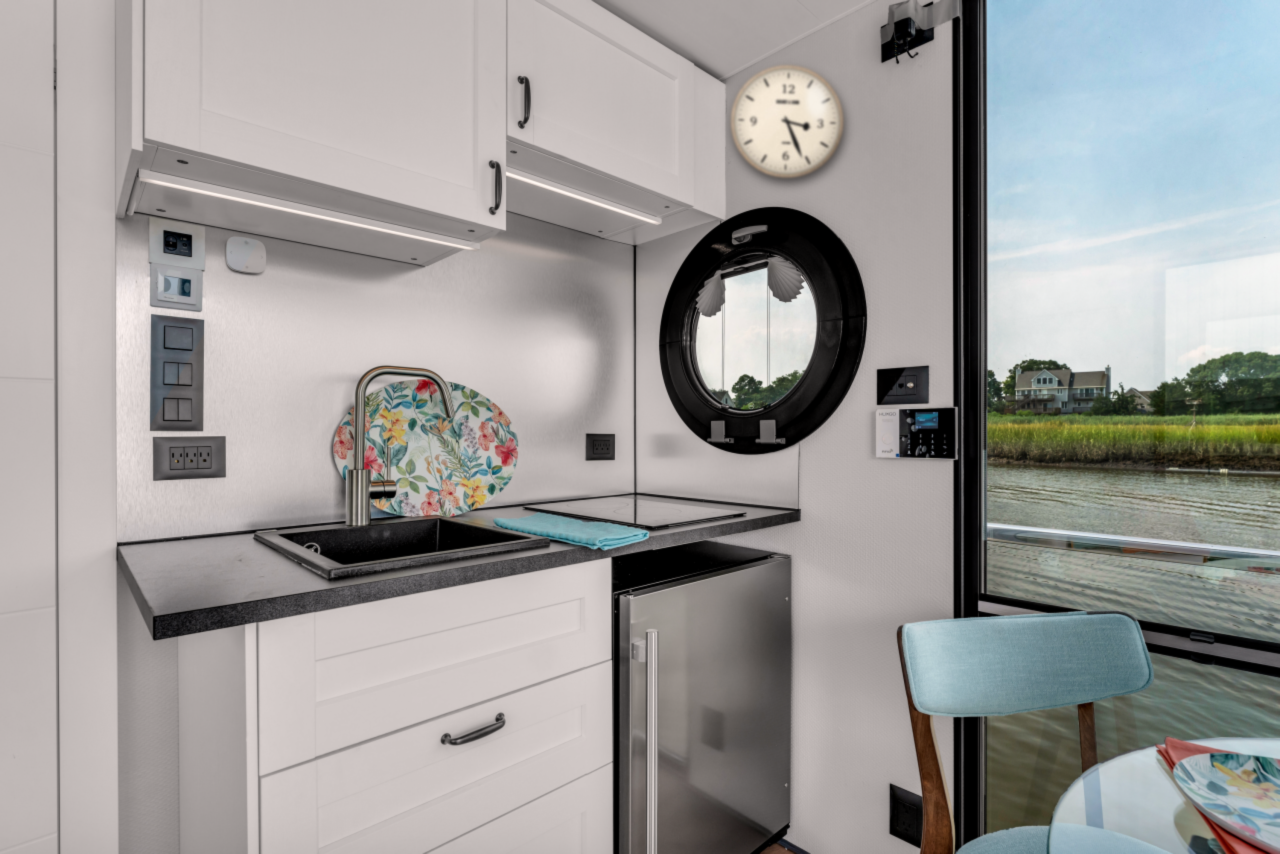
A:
3 h 26 min
